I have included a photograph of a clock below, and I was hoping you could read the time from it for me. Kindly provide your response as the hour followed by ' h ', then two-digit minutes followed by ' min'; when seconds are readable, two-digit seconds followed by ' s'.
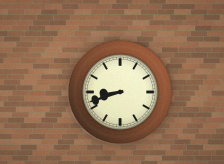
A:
8 h 42 min
